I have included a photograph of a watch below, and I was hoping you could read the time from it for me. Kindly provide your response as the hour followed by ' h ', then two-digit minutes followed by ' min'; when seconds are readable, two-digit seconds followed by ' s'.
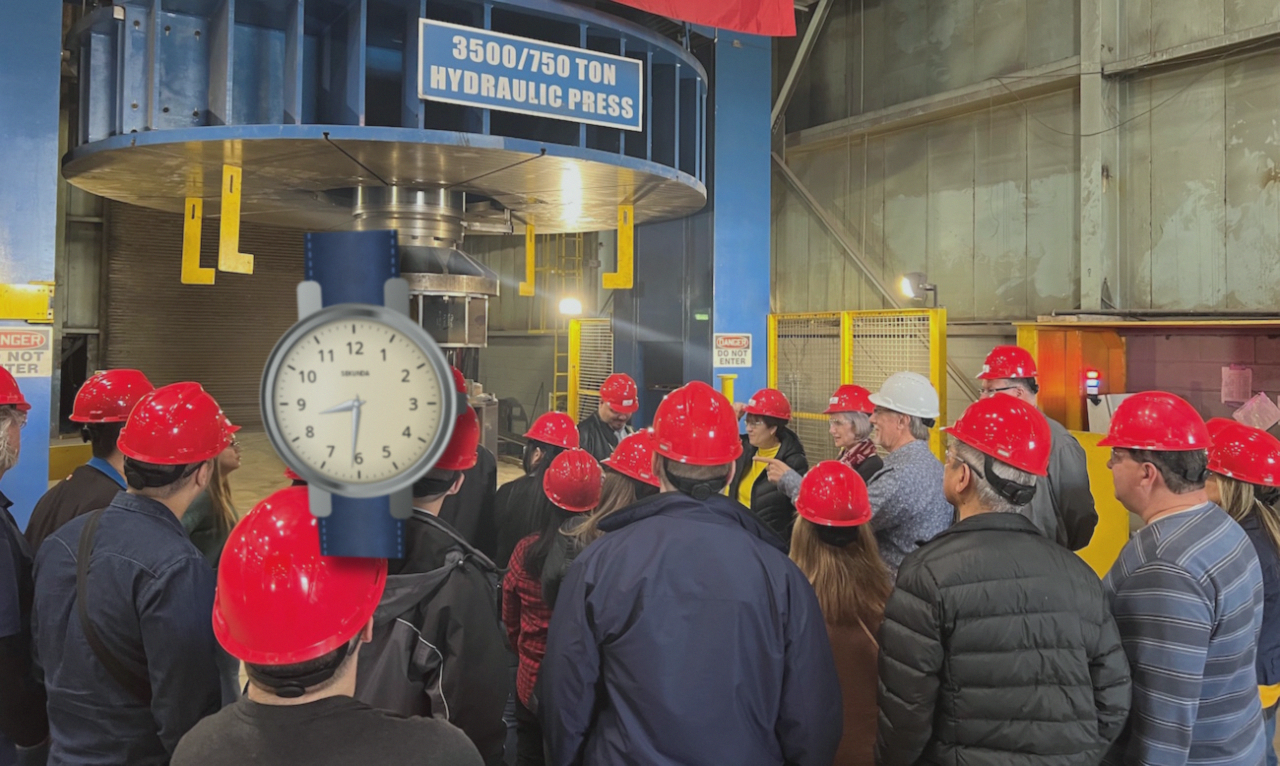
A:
8 h 31 min
